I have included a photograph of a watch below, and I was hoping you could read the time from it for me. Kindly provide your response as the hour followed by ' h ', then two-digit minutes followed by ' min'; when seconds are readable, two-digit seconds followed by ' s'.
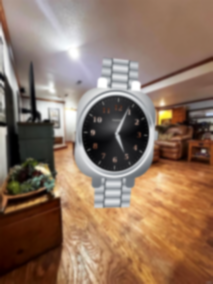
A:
5 h 04 min
